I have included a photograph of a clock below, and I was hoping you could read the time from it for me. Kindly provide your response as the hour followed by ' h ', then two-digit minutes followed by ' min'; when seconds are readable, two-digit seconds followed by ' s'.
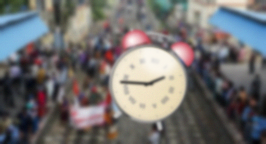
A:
1 h 43 min
